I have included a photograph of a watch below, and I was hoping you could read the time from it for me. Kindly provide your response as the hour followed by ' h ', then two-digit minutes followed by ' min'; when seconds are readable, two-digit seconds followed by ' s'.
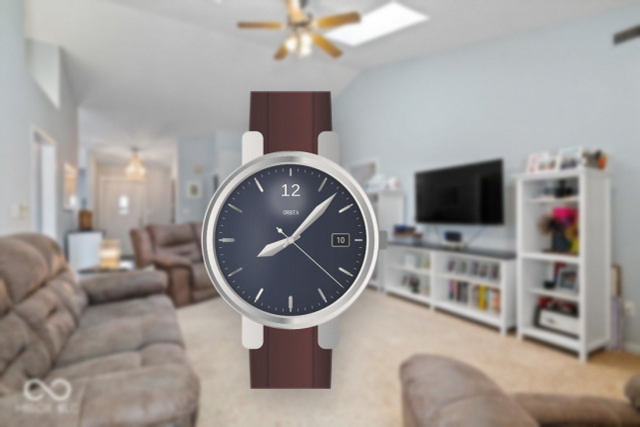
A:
8 h 07 min 22 s
